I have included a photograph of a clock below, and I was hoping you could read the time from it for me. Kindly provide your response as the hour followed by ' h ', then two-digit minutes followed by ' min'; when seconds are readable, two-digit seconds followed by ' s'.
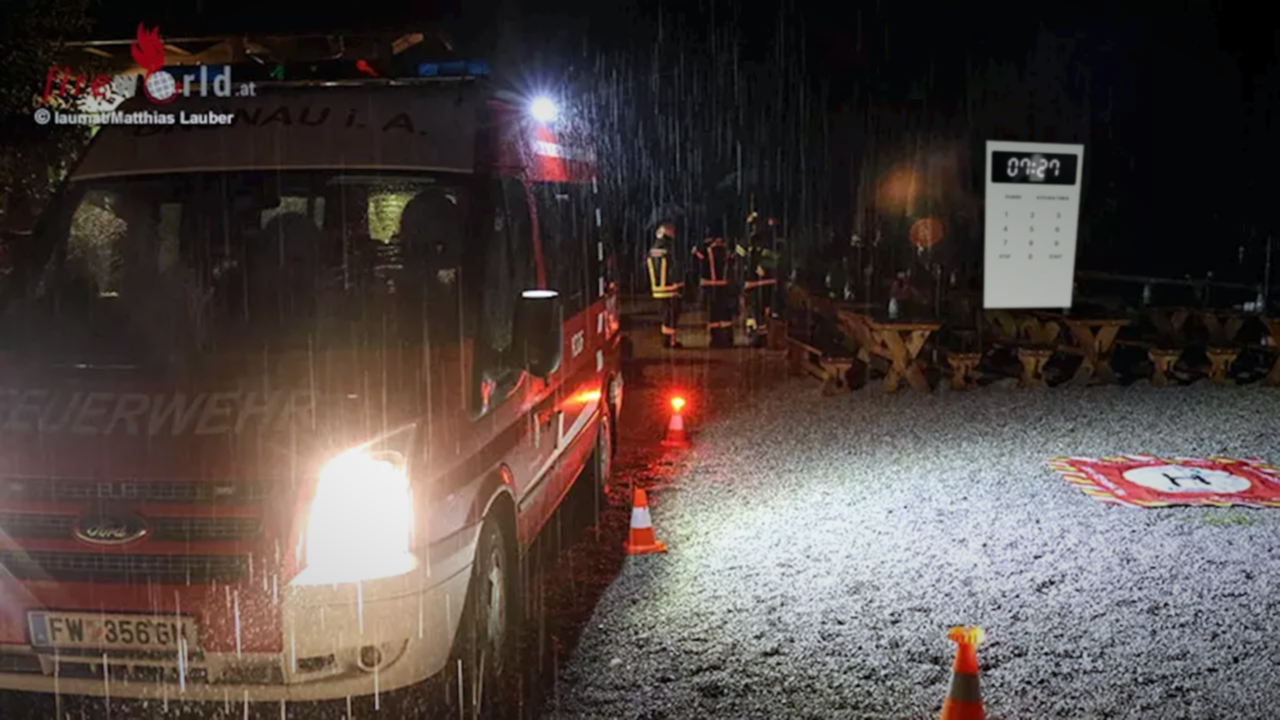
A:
7 h 27 min
